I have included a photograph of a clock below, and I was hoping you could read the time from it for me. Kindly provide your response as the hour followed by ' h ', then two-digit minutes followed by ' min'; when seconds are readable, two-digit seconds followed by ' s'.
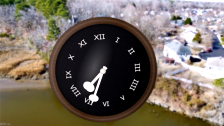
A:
7 h 34 min
